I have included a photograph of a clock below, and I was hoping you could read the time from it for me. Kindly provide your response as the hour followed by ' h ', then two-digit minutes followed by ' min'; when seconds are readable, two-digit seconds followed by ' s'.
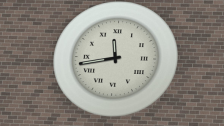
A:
11 h 43 min
